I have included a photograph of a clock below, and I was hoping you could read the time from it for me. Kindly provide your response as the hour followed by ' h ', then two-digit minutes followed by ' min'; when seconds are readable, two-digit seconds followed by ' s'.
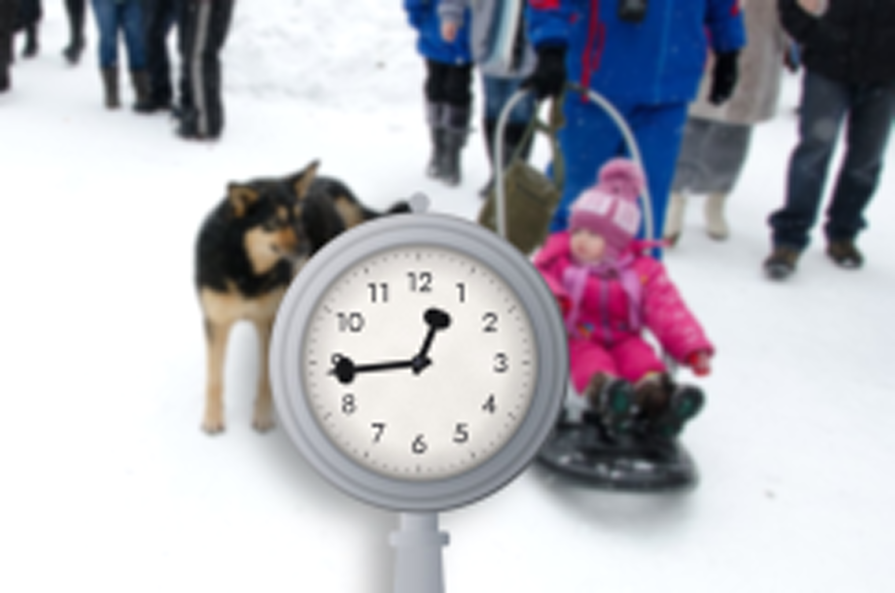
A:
12 h 44 min
